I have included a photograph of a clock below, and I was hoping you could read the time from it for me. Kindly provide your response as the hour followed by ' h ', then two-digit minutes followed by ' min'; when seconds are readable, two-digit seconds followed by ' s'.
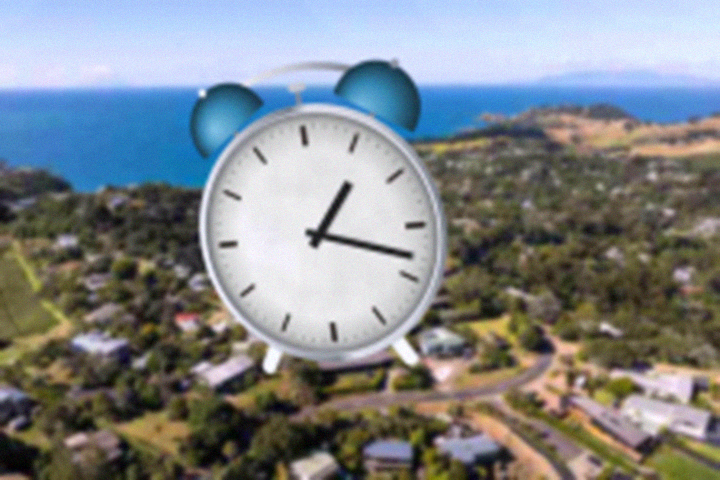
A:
1 h 18 min
